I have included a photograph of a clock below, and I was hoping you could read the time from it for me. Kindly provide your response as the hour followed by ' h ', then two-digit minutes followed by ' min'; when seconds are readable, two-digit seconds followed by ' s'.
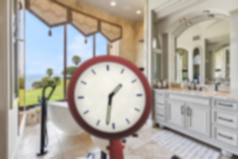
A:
1 h 32 min
